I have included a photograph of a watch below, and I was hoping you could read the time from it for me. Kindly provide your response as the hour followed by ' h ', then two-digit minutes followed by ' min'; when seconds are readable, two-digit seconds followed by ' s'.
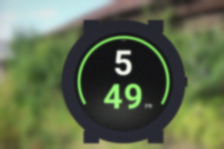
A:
5 h 49 min
